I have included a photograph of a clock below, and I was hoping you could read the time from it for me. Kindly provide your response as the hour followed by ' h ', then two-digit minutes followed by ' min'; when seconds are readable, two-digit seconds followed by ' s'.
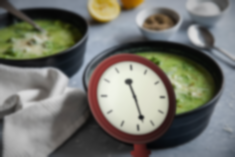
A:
11 h 28 min
